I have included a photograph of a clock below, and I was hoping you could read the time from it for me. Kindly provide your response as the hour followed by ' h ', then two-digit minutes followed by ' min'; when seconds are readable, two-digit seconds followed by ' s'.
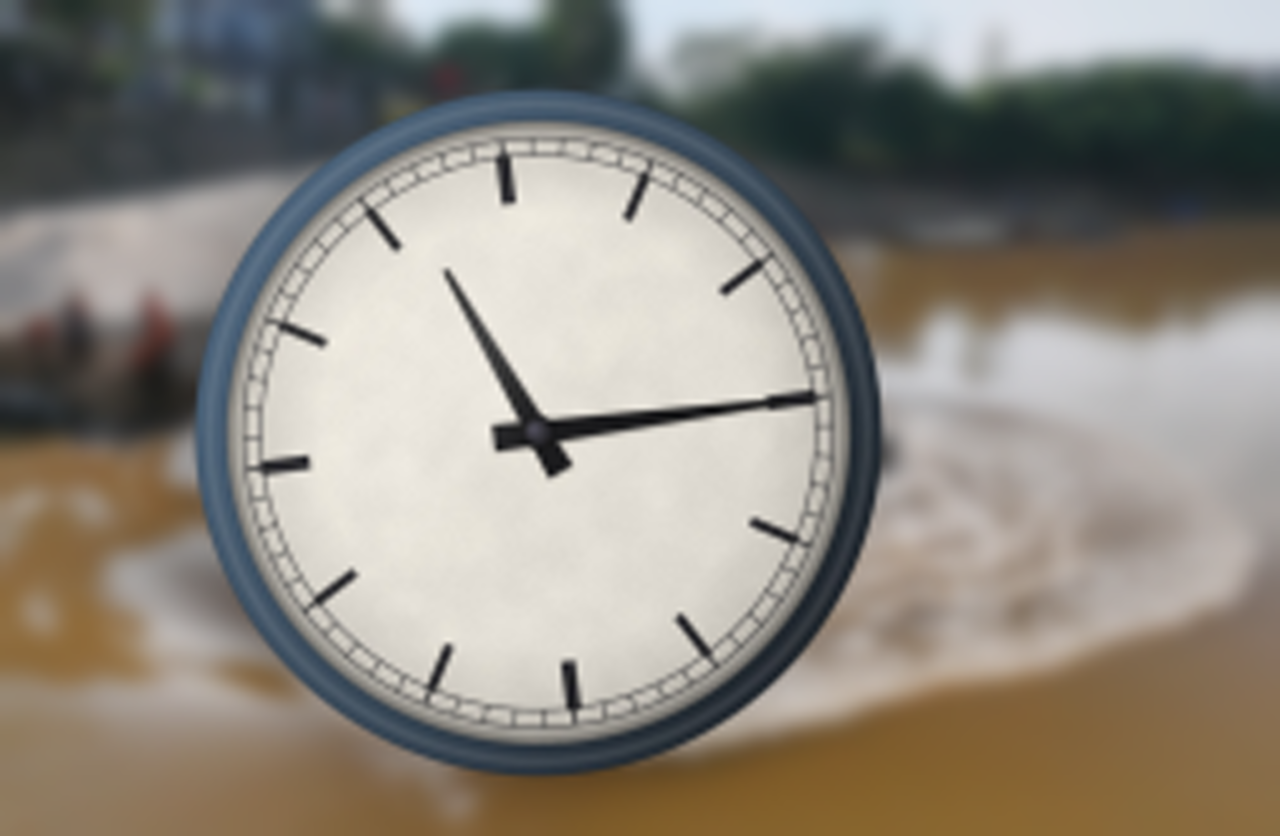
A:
11 h 15 min
